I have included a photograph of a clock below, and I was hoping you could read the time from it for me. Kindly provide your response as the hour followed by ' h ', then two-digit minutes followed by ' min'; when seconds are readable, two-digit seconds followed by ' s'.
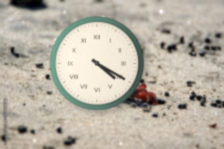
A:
4 h 20 min
